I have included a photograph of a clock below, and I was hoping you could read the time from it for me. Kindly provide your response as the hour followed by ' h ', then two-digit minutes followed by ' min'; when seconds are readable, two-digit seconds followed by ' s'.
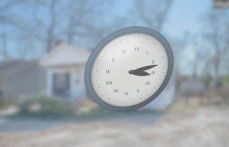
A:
3 h 12 min
